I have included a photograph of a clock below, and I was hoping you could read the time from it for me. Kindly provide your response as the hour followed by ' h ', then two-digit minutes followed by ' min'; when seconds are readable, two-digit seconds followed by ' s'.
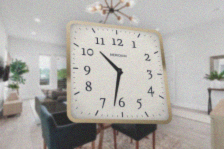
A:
10 h 32 min
